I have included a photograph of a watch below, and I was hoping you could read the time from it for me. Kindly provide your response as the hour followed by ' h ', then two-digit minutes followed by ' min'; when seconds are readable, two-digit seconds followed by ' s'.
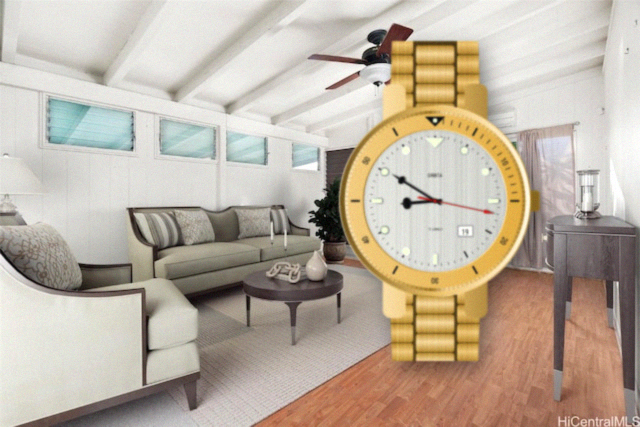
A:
8 h 50 min 17 s
